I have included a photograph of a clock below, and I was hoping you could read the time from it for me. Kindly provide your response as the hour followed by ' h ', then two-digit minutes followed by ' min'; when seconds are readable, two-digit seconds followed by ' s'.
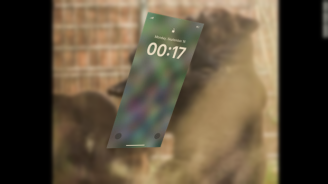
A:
0 h 17 min
